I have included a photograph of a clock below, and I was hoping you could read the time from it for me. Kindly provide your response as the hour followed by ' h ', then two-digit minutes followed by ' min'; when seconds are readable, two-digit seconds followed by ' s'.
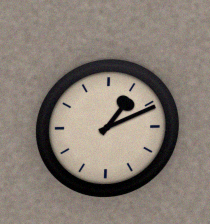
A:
1 h 11 min
